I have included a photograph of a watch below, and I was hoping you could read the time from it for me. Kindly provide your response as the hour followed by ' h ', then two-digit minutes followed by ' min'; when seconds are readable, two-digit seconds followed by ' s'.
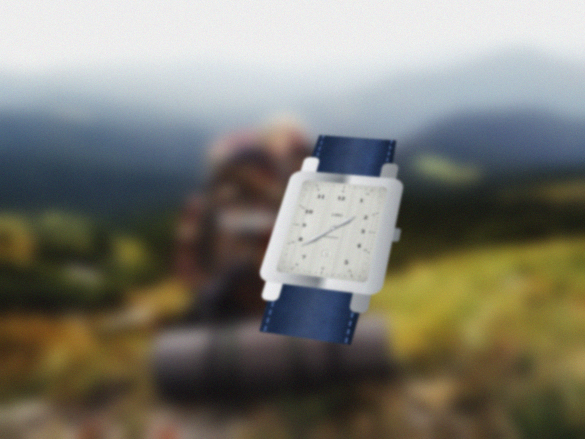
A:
1 h 38 min
